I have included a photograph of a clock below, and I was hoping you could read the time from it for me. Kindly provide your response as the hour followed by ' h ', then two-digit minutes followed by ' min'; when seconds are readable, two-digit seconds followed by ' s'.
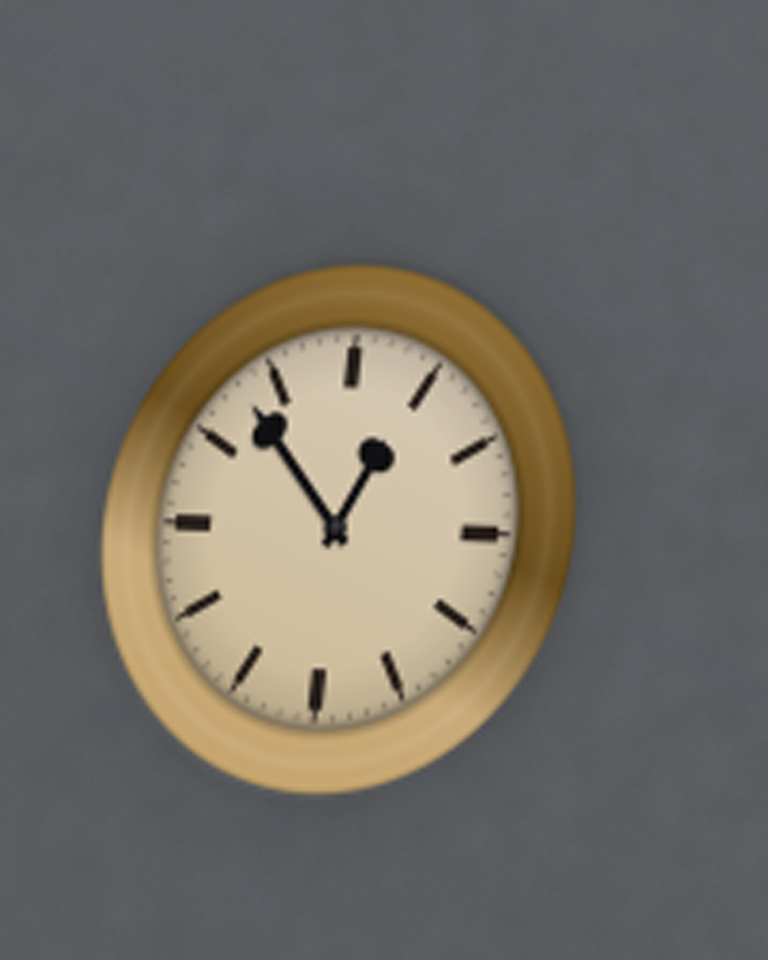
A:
12 h 53 min
